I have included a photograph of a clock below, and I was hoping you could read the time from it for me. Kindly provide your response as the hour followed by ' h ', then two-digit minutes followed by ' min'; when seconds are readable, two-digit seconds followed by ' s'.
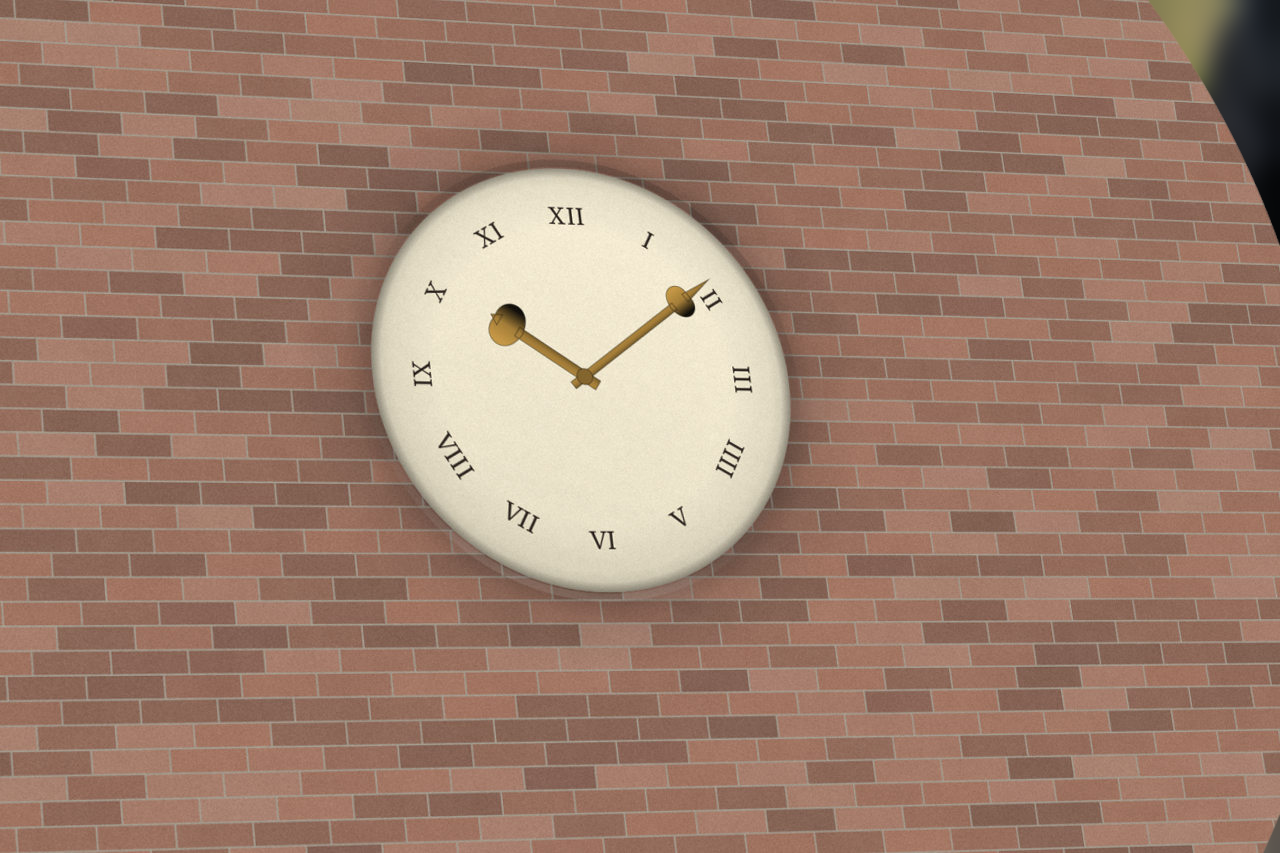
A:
10 h 09 min
